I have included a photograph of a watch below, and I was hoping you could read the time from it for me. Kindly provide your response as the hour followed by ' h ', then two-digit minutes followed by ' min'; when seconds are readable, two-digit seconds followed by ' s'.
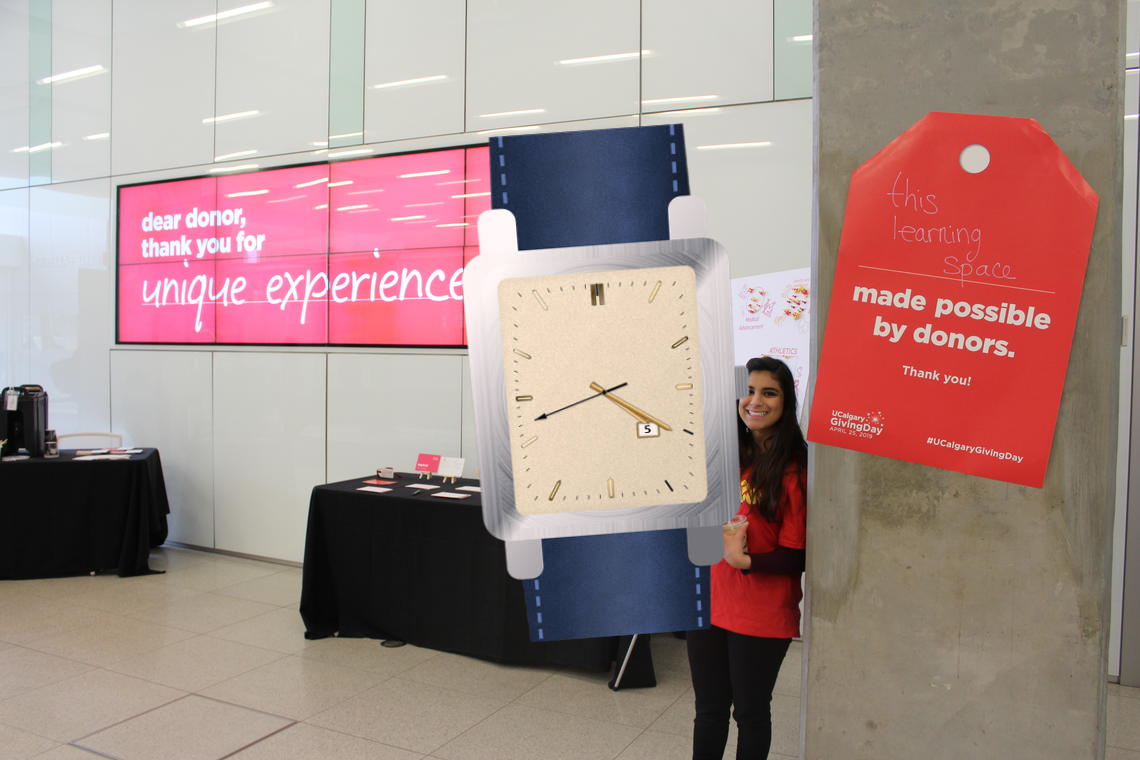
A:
4 h 20 min 42 s
